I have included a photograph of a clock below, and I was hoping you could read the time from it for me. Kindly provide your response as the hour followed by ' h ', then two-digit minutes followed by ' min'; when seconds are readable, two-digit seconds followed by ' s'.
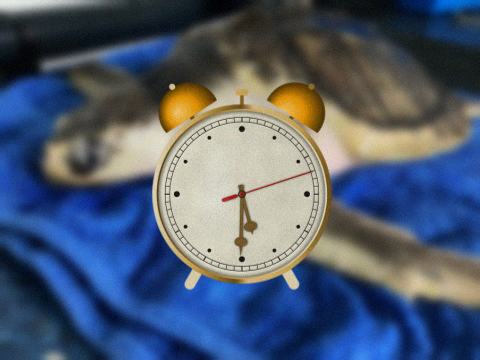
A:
5 h 30 min 12 s
